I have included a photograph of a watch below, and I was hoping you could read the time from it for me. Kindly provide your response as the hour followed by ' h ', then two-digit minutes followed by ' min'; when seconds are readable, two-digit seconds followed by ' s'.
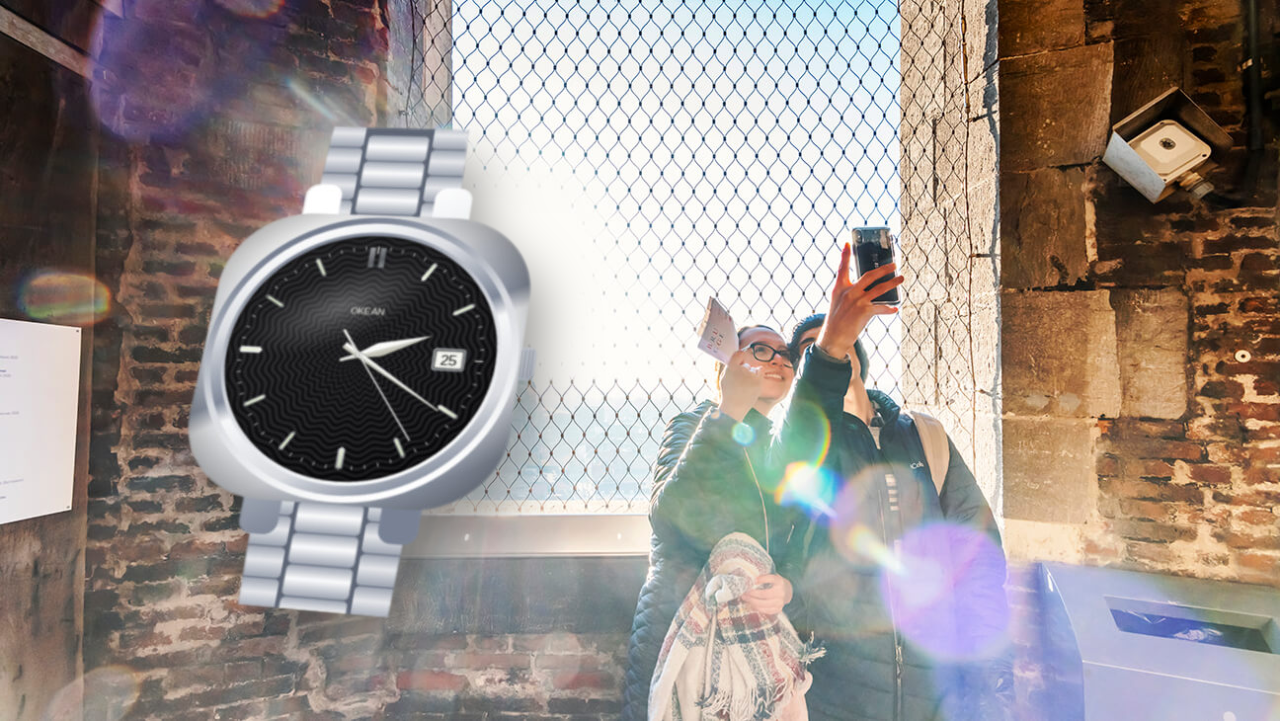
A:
2 h 20 min 24 s
